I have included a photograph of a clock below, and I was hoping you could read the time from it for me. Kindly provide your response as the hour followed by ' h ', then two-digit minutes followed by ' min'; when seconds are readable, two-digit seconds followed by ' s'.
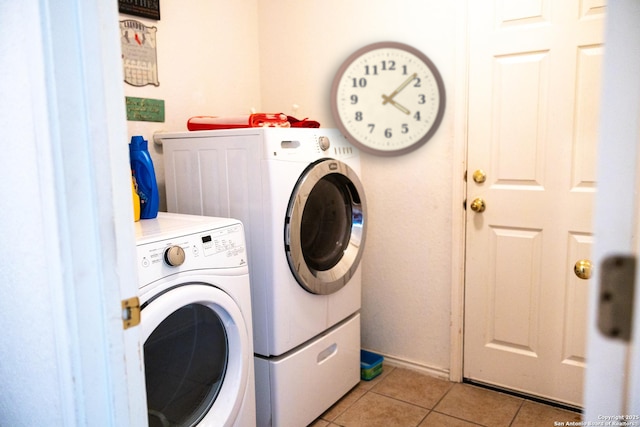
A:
4 h 08 min
